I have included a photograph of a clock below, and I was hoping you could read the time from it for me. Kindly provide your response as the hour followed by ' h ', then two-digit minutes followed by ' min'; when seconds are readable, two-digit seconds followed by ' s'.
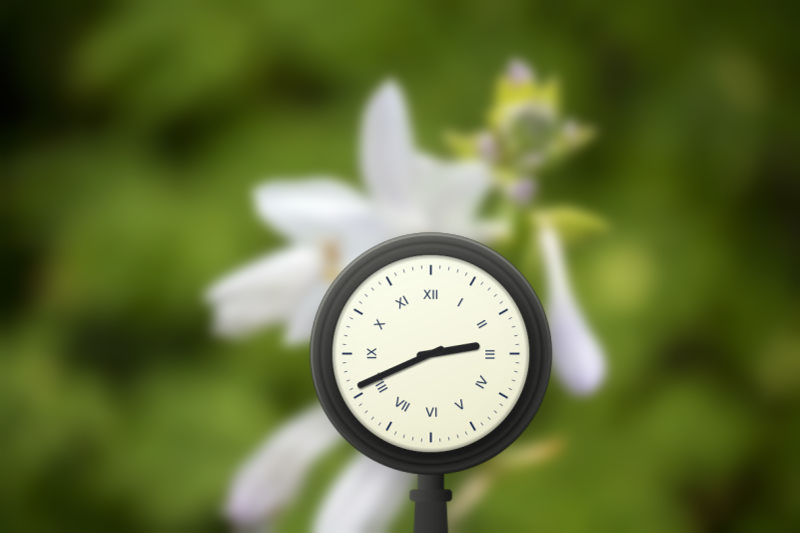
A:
2 h 41 min
